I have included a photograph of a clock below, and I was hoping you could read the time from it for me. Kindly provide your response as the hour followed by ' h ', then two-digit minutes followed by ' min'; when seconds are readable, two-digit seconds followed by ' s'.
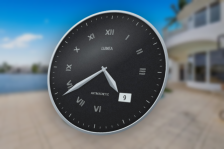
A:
4 h 39 min
